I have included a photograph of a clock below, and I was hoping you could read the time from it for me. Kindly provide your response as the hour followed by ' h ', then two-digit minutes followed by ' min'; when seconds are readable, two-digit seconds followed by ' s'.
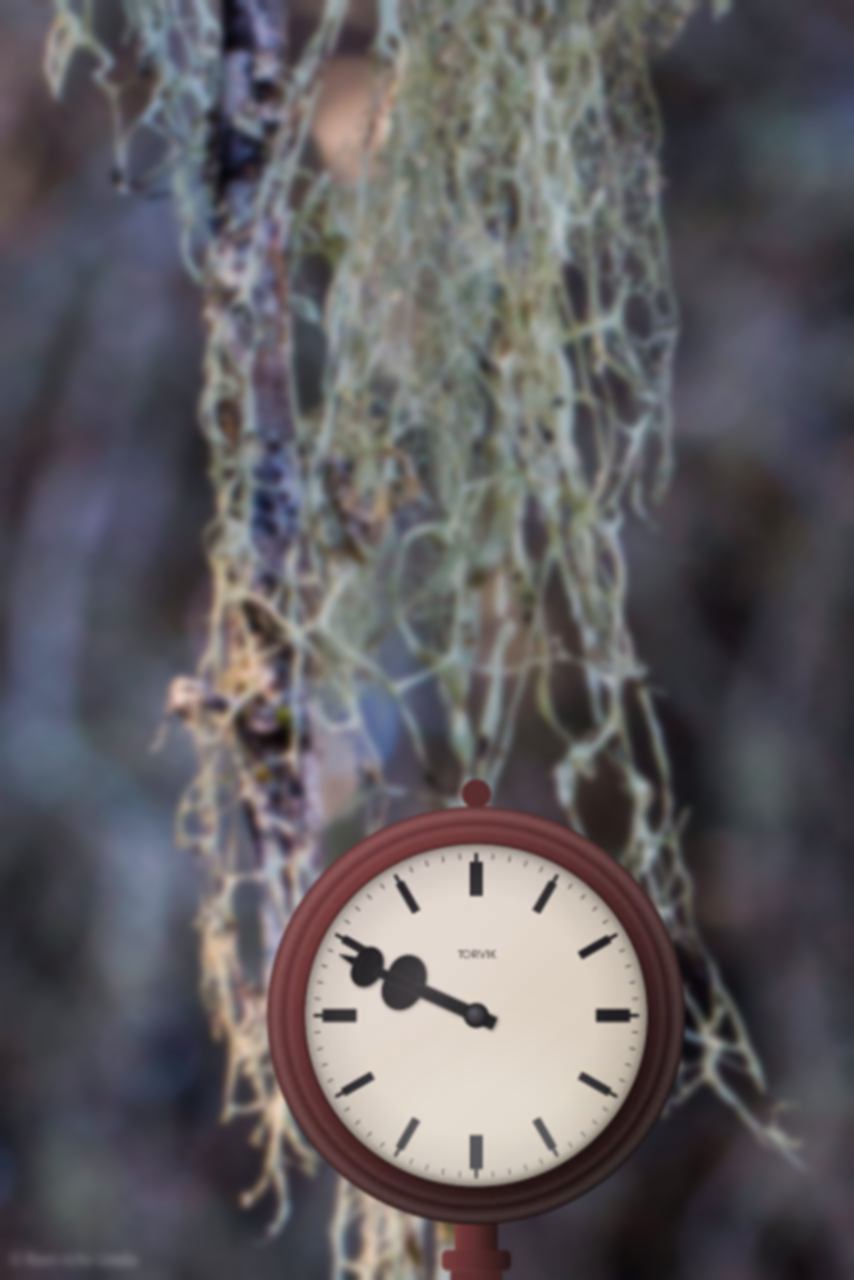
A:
9 h 49 min
